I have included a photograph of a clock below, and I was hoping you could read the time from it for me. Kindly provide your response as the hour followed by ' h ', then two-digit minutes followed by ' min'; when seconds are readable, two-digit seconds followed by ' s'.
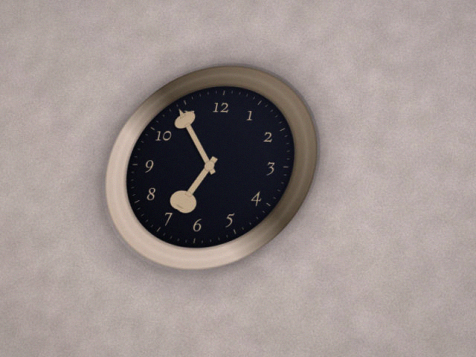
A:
6 h 54 min
